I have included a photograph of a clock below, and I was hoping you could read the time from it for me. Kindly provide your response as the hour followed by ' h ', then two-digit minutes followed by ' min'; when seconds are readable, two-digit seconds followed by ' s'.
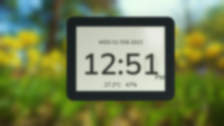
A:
12 h 51 min
